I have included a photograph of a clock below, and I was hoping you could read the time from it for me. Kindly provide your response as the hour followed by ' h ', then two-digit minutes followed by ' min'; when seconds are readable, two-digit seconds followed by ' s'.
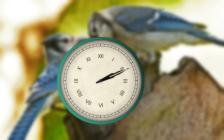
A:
2 h 11 min
